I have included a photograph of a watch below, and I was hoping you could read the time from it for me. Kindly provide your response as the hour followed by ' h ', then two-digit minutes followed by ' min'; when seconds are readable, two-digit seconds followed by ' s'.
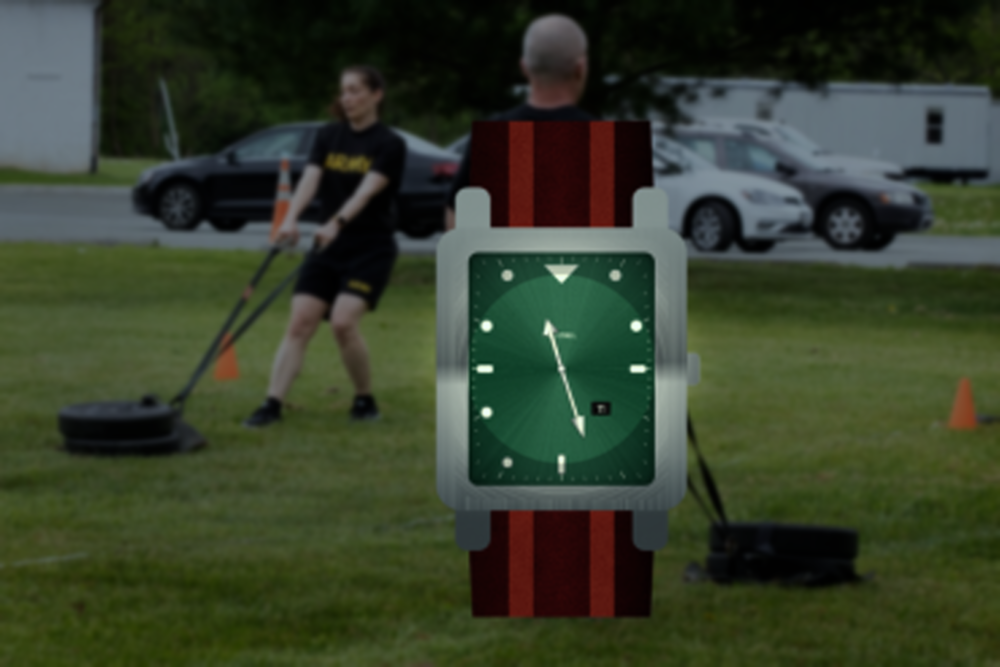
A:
11 h 27 min
